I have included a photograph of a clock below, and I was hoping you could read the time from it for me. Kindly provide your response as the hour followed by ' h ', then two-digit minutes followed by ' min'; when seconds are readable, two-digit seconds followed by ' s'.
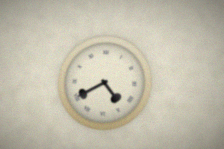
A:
4 h 40 min
